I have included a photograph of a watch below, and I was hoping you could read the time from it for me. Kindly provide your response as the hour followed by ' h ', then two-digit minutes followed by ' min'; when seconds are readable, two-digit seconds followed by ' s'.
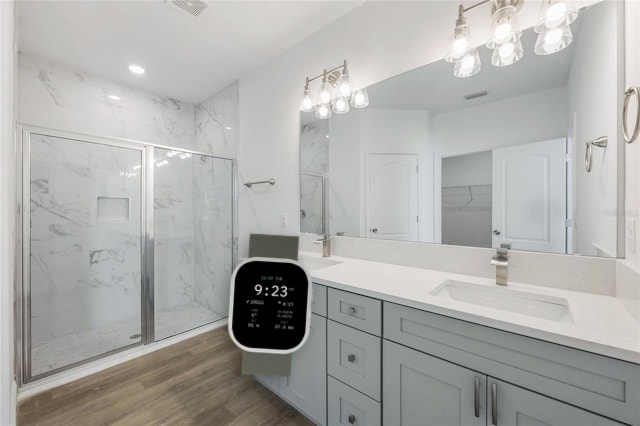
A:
9 h 23 min
